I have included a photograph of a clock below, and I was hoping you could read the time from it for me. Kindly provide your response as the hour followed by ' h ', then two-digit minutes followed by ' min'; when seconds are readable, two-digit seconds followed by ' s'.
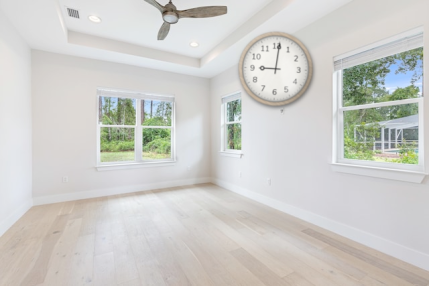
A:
9 h 01 min
